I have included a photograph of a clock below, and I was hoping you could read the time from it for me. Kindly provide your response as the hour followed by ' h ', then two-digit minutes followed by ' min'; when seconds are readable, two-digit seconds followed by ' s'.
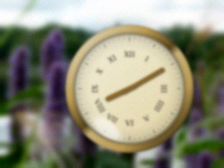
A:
8 h 10 min
